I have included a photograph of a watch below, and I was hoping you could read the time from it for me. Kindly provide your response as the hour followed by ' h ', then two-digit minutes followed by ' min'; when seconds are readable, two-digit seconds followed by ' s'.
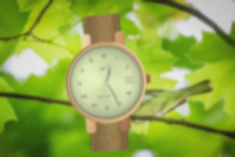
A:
12 h 26 min
